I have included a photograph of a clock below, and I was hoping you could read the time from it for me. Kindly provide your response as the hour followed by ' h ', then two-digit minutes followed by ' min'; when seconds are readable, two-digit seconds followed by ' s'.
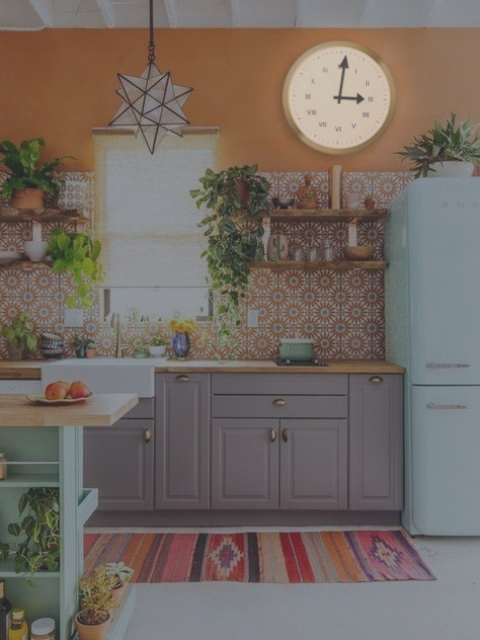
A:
3 h 01 min
